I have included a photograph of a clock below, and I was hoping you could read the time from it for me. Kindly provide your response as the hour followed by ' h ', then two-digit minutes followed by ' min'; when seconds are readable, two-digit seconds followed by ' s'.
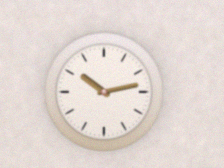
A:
10 h 13 min
